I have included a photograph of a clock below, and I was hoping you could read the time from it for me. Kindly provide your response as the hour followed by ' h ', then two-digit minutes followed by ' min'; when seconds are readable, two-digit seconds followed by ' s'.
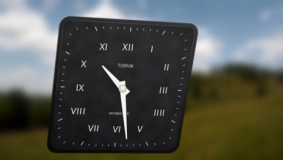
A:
10 h 28 min
